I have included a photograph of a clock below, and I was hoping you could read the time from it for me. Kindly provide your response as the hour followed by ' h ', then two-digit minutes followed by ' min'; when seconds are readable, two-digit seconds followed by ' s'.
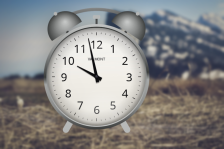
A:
9 h 58 min
